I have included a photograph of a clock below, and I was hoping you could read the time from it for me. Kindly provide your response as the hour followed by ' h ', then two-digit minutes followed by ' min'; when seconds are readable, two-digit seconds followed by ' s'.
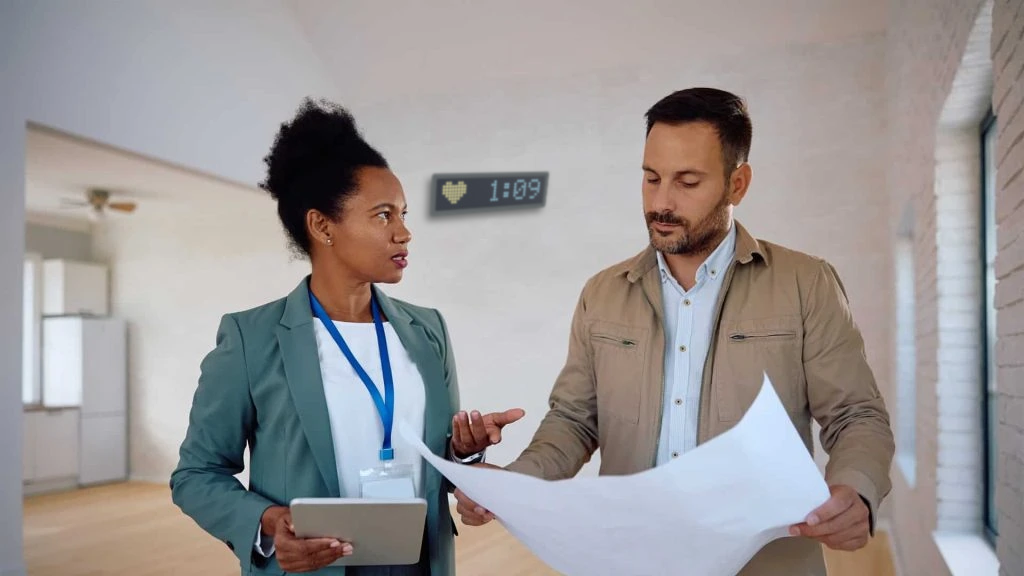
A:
1 h 09 min
